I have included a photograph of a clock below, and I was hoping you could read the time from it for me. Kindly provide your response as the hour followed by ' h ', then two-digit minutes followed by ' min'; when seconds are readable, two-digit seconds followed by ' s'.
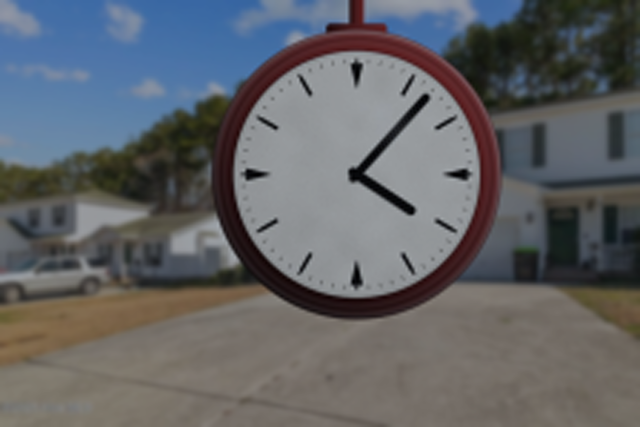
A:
4 h 07 min
